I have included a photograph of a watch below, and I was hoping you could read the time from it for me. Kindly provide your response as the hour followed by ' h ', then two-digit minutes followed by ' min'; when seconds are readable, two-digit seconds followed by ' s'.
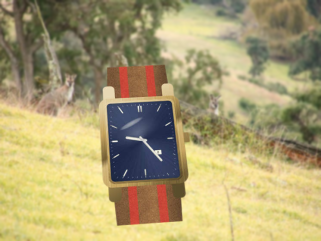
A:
9 h 24 min
